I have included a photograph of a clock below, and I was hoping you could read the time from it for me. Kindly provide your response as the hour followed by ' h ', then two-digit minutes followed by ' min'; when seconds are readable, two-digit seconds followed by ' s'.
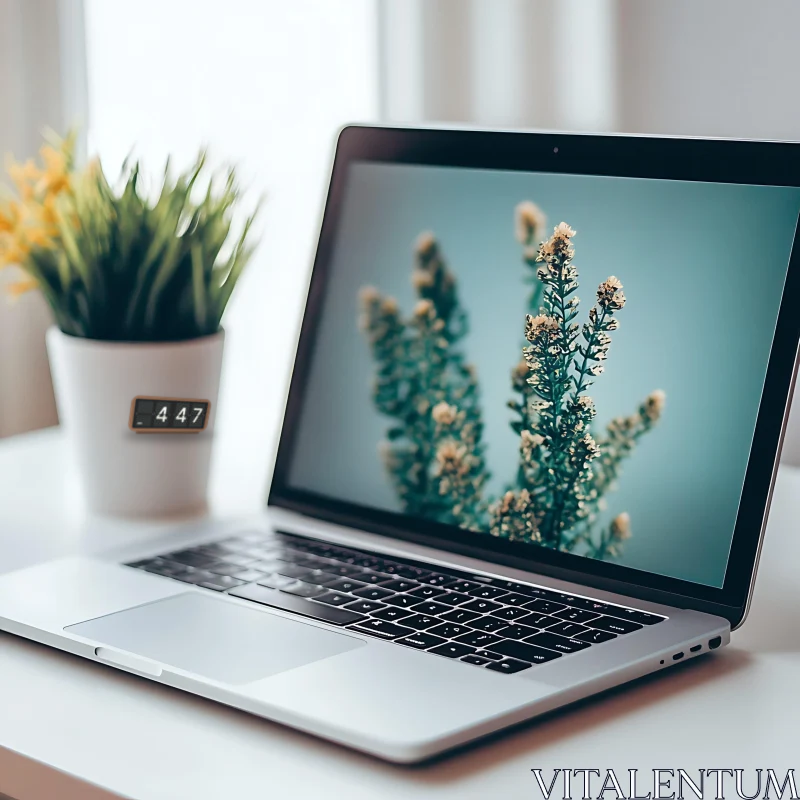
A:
4 h 47 min
